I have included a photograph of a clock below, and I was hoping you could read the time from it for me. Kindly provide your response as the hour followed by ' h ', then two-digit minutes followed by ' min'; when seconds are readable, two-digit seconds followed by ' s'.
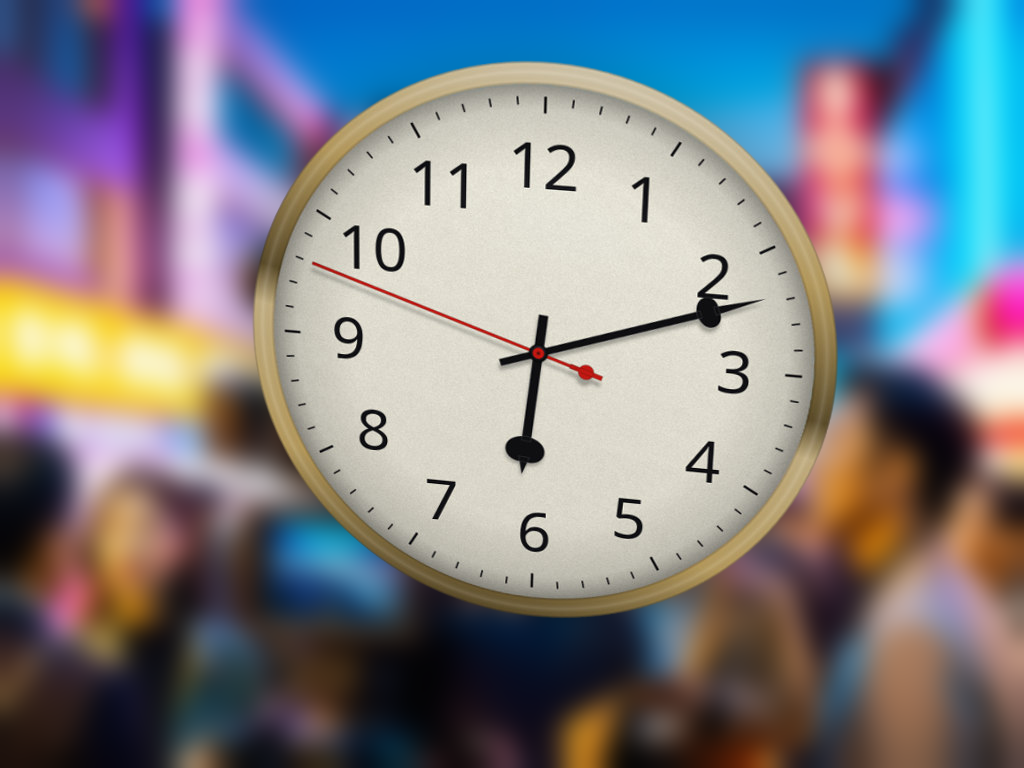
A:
6 h 11 min 48 s
